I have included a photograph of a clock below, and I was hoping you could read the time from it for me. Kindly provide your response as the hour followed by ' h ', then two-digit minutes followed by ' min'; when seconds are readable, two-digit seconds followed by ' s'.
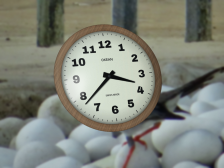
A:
3 h 38 min
